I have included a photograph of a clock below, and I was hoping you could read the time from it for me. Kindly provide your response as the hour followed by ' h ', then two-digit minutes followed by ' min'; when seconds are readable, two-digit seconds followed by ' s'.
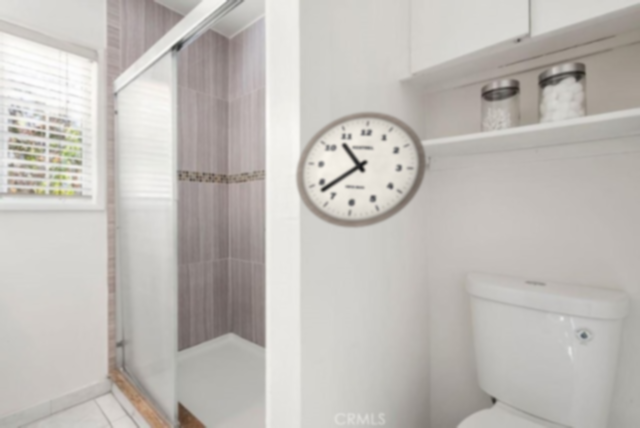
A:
10 h 38 min
